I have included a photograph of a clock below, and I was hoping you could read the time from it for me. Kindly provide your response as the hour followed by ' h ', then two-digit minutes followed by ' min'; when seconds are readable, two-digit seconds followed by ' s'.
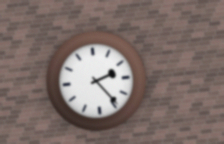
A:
2 h 24 min
